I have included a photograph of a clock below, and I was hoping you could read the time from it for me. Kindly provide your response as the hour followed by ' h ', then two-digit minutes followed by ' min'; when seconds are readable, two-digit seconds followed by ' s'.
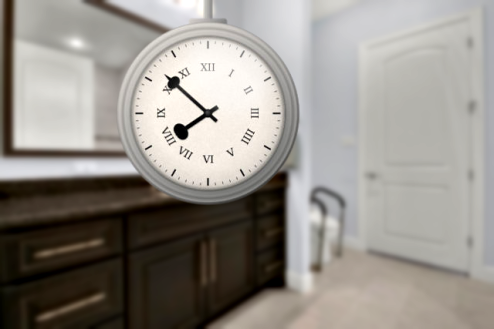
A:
7 h 52 min
